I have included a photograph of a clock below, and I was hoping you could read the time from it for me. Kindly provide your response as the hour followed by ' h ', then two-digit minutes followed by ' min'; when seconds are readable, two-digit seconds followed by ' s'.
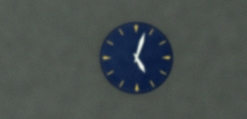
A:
5 h 03 min
